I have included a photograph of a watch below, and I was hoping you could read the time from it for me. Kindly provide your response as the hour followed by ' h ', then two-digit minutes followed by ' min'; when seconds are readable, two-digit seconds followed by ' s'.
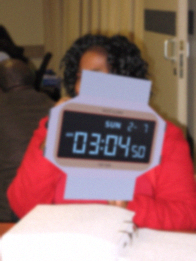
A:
3 h 04 min
